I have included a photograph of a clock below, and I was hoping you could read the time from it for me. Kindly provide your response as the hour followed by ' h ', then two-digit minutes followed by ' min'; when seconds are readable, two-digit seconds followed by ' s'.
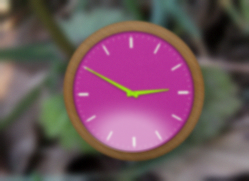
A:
2 h 50 min
